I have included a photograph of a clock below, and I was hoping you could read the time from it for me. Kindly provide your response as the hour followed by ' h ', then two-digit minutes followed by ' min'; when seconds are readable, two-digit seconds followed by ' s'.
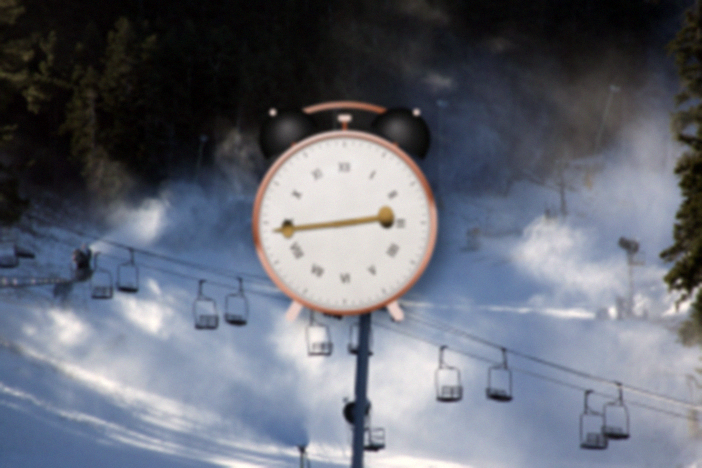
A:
2 h 44 min
